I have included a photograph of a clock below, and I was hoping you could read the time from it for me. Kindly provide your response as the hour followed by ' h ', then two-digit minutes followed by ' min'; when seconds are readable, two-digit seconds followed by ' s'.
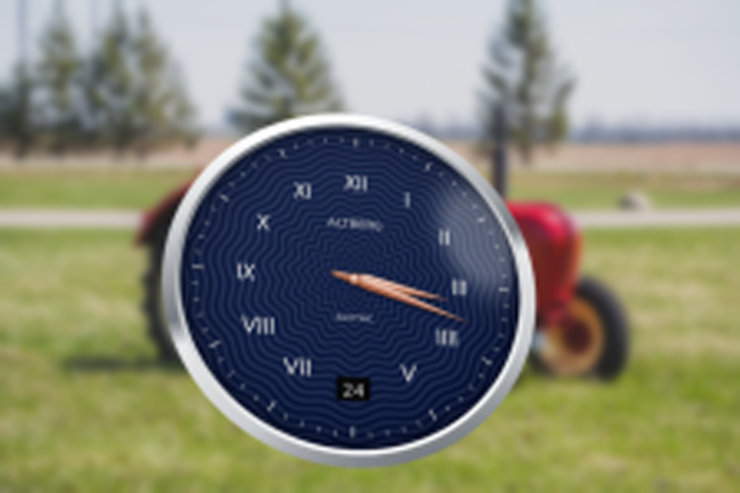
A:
3 h 18 min
